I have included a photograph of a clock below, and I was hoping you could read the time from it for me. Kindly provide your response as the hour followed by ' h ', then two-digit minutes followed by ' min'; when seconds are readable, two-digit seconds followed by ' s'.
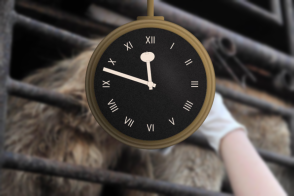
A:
11 h 48 min
